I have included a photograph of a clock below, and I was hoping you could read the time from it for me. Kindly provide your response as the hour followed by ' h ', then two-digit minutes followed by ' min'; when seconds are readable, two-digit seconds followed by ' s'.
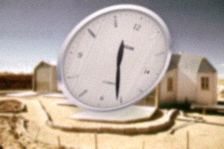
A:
11 h 26 min
